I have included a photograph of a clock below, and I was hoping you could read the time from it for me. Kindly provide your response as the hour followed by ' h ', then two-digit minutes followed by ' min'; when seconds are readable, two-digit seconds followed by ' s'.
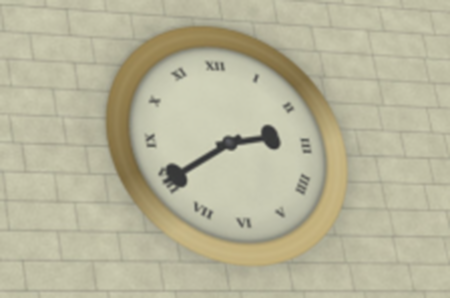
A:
2 h 40 min
